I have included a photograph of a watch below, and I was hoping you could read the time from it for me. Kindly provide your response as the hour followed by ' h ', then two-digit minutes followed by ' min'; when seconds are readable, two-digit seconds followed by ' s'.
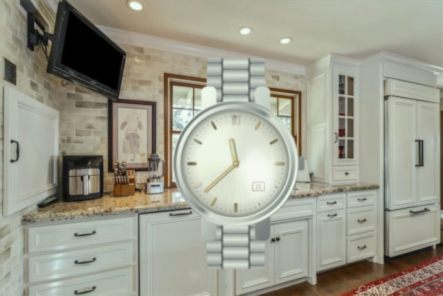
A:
11 h 38 min
